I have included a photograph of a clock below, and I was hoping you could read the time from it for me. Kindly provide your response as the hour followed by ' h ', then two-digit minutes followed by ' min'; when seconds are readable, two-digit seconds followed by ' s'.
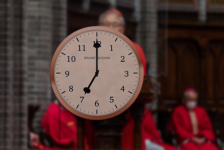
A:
7 h 00 min
